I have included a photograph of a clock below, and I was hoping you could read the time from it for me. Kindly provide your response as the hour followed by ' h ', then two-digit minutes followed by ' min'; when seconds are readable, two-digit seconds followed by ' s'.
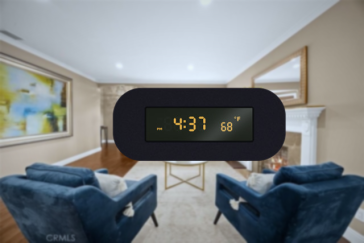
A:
4 h 37 min
